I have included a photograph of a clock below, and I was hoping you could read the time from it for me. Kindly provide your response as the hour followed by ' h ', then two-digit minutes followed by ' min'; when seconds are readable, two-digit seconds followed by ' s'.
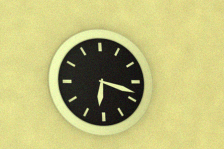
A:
6 h 18 min
